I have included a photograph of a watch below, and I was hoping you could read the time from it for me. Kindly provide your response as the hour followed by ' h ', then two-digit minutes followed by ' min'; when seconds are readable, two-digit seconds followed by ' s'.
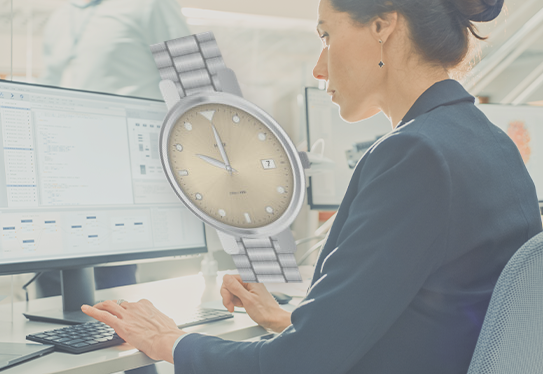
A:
10 h 00 min
